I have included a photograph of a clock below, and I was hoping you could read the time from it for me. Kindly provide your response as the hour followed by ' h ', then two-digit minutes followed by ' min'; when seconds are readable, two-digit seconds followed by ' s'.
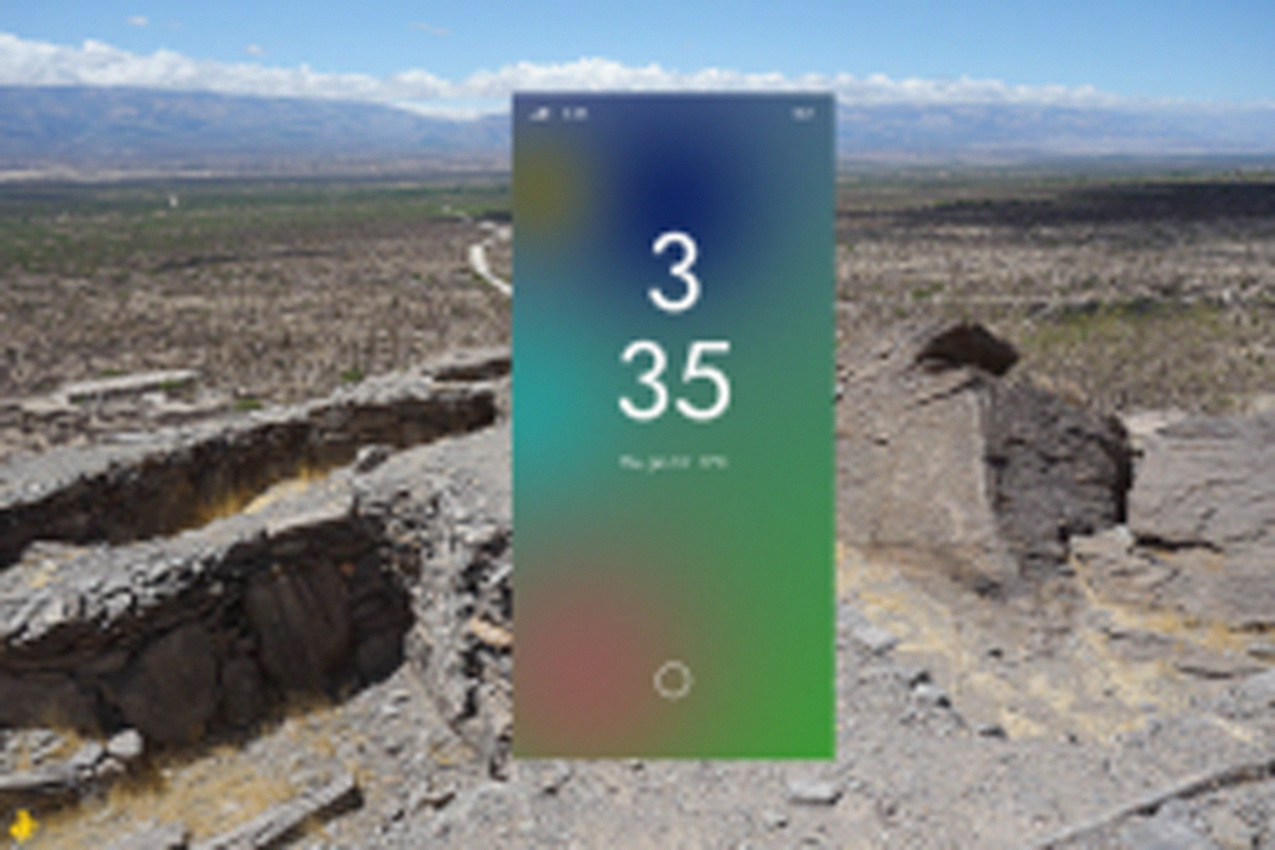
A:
3 h 35 min
